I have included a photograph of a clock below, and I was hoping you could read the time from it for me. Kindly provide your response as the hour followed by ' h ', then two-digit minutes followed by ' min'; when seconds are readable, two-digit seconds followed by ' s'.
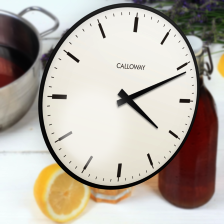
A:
4 h 11 min
